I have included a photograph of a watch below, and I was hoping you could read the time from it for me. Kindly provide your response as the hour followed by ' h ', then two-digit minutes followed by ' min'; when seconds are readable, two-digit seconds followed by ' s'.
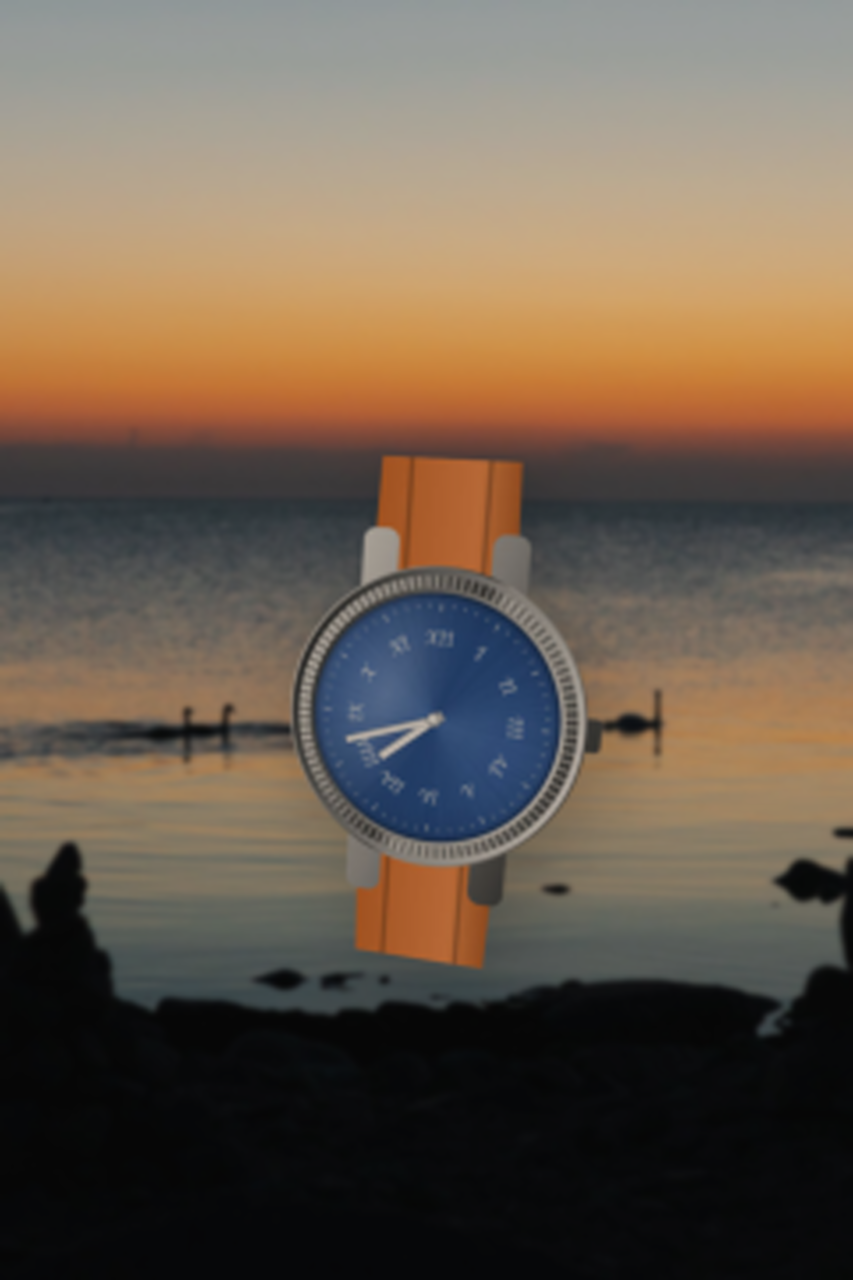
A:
7 h 42 min
